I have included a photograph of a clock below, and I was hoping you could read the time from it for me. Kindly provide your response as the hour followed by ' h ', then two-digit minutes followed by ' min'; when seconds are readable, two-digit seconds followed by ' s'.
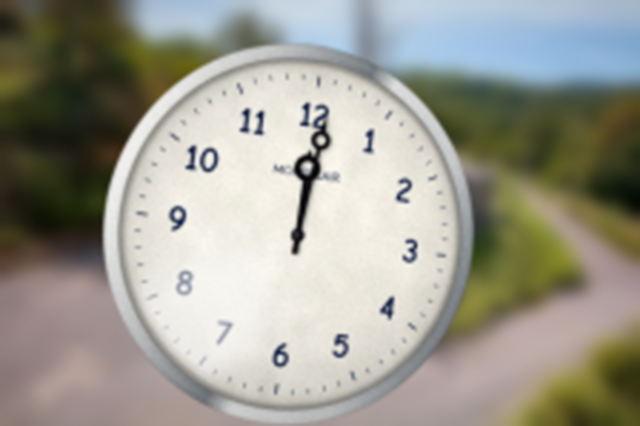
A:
12 h 01 min
